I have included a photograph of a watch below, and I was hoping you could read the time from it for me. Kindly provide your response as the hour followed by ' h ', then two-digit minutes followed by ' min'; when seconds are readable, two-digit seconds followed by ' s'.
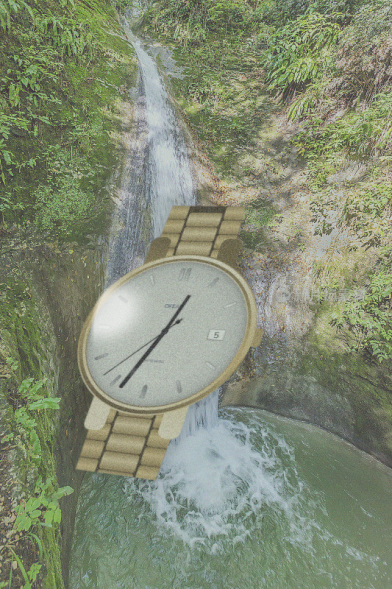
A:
12 h 33 min 37 s
